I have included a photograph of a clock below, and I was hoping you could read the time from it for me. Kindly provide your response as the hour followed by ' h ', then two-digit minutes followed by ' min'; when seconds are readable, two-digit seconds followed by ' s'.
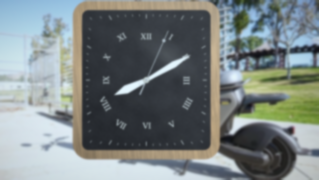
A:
8 h 10 min 04 s
